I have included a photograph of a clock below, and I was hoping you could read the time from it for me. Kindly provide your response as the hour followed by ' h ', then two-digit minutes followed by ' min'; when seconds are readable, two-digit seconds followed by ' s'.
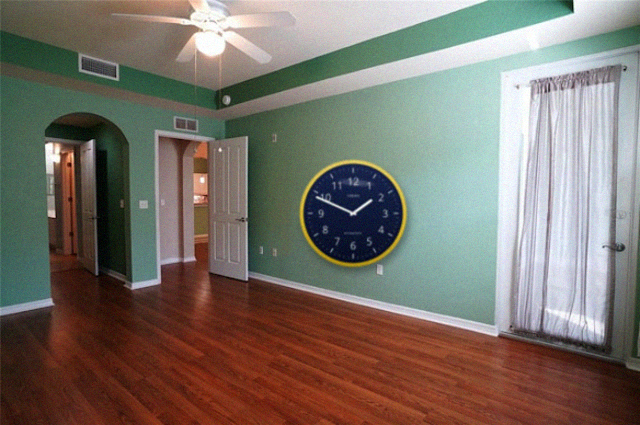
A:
1 h 49 min
